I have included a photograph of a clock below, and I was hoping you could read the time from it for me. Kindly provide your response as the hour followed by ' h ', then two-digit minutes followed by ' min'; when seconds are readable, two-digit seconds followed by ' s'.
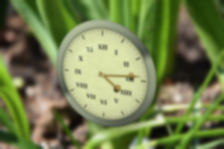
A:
4 h 14 min
